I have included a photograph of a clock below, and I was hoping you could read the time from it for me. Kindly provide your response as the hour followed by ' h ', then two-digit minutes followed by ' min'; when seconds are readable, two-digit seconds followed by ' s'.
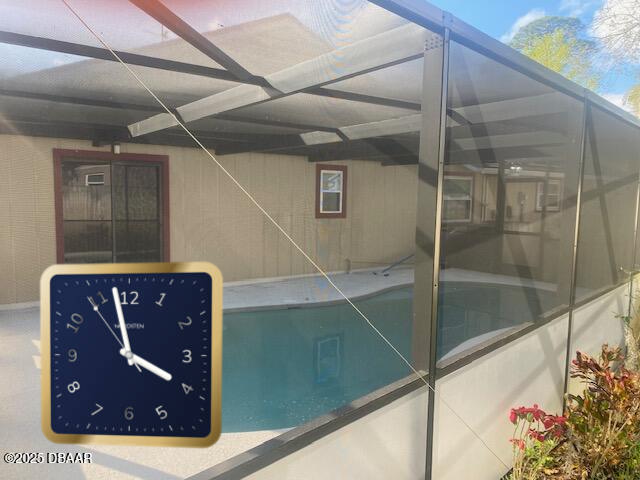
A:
3 h 57 min 54 s
